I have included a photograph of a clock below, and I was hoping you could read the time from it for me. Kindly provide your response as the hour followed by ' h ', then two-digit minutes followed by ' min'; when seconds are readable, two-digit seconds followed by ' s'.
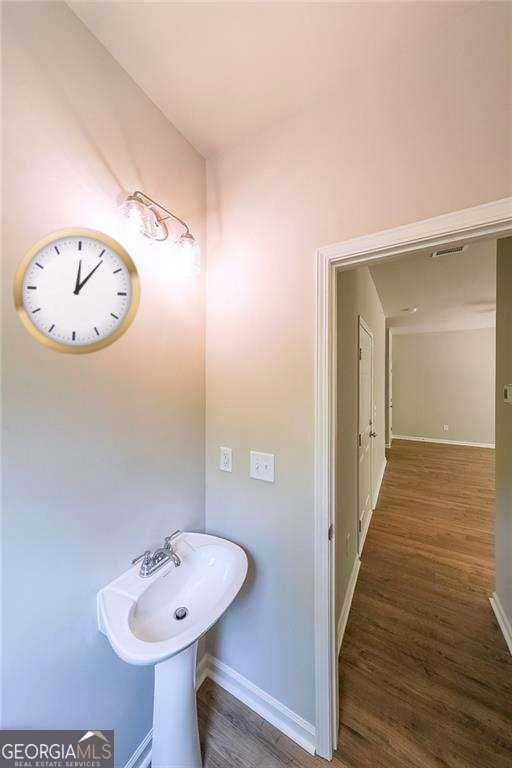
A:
12 h 06 min
